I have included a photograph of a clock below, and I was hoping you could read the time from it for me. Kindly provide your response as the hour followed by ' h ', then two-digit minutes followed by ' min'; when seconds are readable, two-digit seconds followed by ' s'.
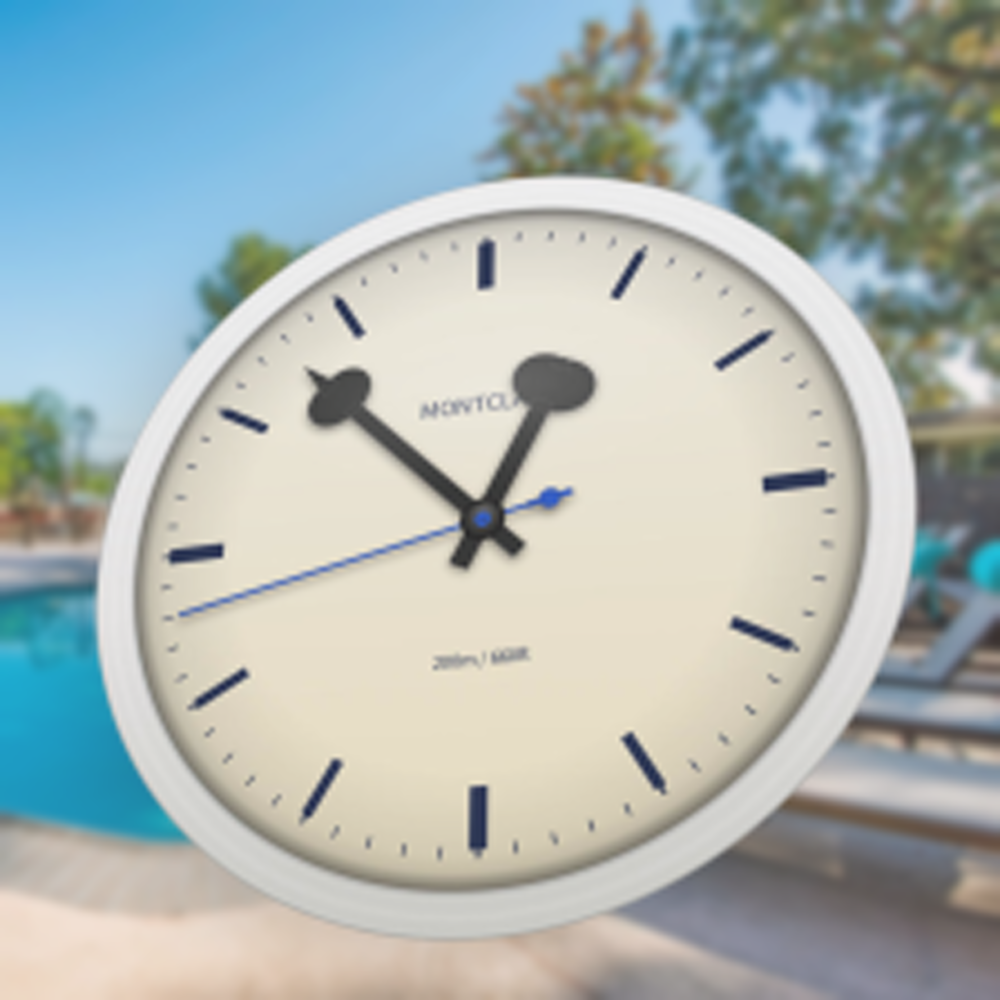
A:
12 h 52 min 43 s
